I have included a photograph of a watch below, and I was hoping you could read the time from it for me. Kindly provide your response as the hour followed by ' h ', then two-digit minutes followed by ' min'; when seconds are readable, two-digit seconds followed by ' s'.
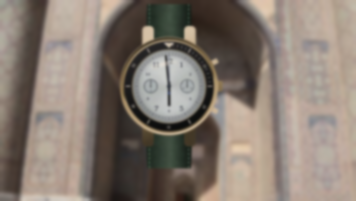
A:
5 h 59 min
